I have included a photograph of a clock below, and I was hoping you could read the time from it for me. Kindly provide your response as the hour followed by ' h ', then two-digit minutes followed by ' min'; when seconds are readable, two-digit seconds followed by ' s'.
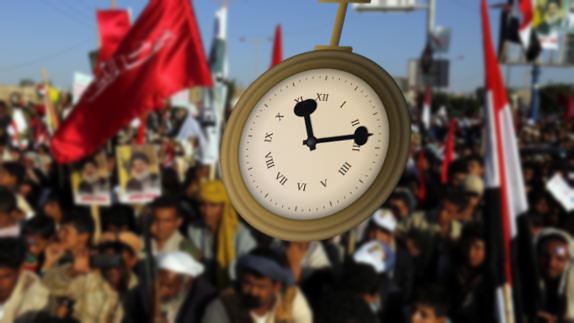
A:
11 h 13 min
